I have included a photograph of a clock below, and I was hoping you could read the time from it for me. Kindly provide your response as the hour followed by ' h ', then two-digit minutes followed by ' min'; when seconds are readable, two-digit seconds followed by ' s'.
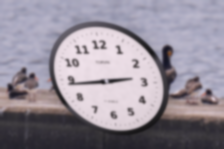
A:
2 h 44 min
